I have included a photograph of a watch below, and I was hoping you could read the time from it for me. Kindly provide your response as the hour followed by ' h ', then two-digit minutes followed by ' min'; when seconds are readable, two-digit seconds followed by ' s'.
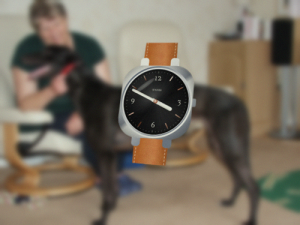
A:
3 h 49 min
